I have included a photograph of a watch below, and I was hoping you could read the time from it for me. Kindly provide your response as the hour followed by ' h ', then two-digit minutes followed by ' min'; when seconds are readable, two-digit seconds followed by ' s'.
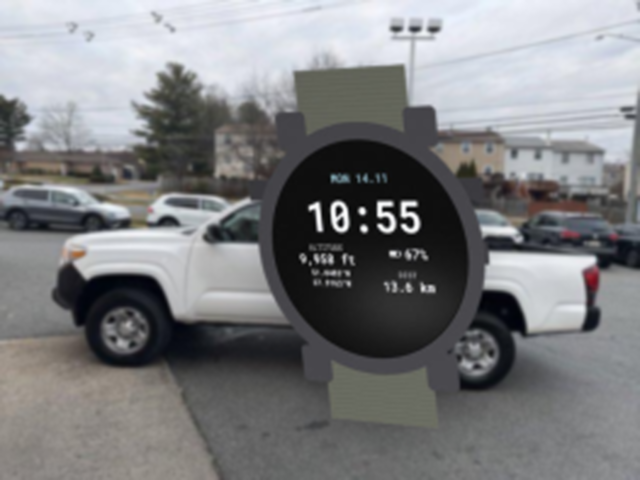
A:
10 h 55 min
